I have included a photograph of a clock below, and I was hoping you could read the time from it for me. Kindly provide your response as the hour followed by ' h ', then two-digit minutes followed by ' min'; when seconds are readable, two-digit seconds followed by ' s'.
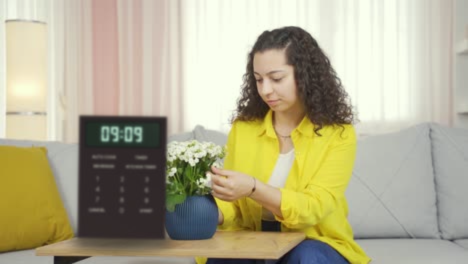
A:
9 h 09 min
